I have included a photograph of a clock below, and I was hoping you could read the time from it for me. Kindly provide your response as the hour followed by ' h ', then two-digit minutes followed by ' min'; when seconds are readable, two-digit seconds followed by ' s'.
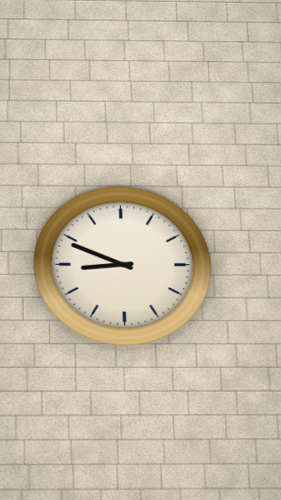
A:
8 h 49 min
